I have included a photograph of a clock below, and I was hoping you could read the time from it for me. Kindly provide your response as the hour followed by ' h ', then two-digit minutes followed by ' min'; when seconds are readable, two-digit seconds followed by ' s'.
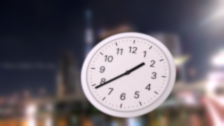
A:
1 h 39 min
